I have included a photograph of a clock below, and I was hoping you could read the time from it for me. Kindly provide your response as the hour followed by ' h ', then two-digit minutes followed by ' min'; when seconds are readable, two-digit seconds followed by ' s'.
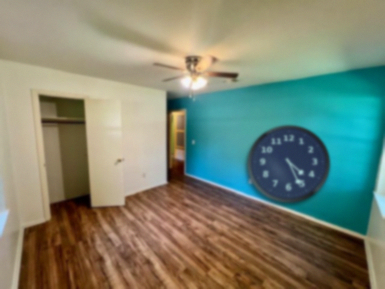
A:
4 h 26 min
